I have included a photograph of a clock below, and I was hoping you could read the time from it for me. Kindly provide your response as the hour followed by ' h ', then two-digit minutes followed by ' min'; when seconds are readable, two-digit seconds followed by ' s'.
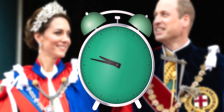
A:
9 h 47 min
